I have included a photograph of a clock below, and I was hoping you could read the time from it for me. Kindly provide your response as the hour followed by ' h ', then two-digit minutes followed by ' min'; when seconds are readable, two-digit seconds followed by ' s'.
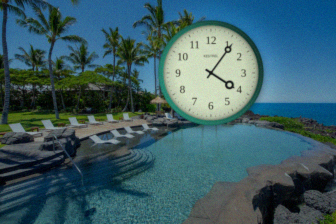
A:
4 h 06 min
